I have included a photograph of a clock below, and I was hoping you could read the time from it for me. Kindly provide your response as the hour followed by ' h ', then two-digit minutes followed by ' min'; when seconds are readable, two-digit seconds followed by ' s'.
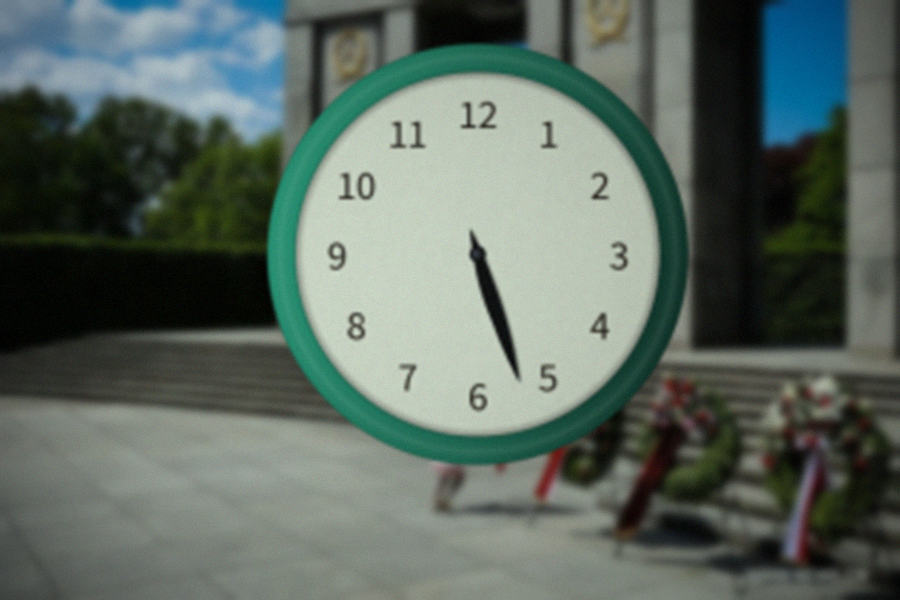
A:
5 h 27 min
